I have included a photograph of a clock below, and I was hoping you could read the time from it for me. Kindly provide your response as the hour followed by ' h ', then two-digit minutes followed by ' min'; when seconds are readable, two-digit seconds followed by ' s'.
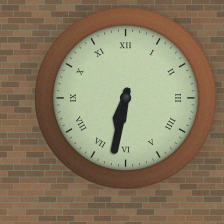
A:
6 h 32 min
